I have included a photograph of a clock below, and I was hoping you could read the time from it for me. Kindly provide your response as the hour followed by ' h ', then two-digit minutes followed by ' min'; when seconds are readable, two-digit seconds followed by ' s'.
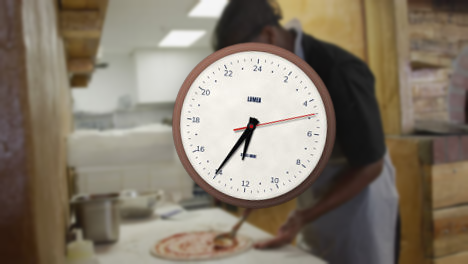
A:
12 h 35 min 12 s
